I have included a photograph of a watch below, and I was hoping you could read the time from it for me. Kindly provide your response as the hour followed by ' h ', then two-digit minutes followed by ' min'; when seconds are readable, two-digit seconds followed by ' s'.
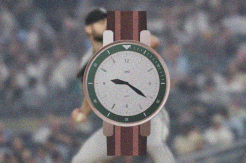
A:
9 h 21 min
